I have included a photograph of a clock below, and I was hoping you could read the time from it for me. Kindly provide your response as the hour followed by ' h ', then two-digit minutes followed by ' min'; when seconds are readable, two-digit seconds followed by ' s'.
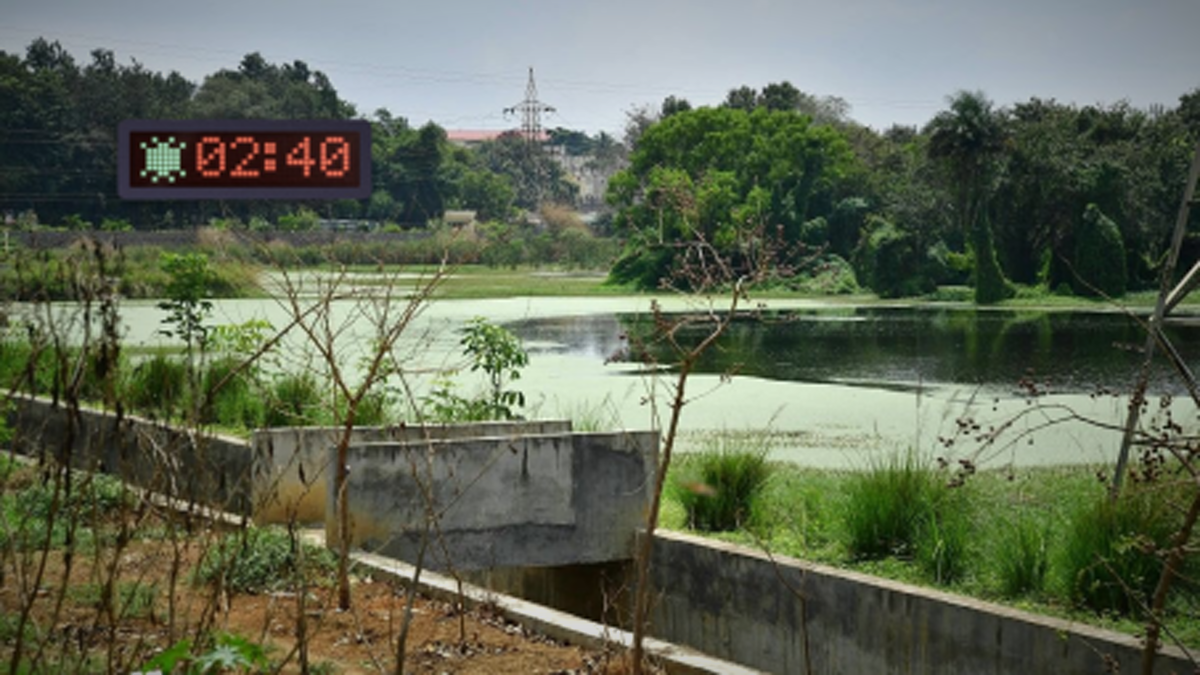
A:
2 h 40 min
